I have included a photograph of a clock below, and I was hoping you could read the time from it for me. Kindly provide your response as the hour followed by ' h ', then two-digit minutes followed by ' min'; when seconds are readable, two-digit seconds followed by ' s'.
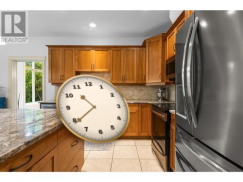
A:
10 h 39 min
